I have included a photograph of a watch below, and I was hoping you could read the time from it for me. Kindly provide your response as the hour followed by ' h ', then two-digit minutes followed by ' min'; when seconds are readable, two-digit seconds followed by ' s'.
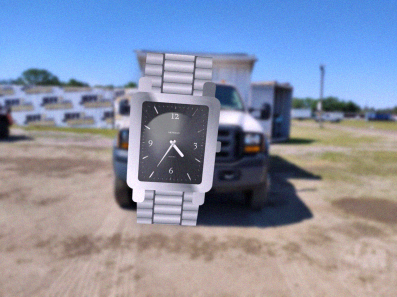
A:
4 h 35 min
